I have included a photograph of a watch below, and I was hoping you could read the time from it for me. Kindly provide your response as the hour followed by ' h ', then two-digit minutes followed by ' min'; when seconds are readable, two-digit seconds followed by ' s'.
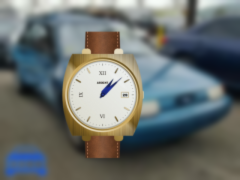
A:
1 h 08 min
